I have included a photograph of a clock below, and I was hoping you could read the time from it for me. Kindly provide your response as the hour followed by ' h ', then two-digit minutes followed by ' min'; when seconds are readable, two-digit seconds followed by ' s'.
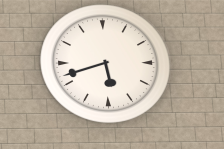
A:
5 h 42 min
